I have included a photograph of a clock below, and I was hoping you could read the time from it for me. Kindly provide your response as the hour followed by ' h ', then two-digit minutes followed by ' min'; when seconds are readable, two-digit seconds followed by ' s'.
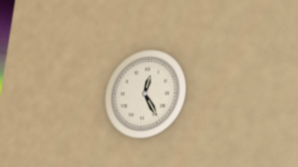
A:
12 h 24 min
